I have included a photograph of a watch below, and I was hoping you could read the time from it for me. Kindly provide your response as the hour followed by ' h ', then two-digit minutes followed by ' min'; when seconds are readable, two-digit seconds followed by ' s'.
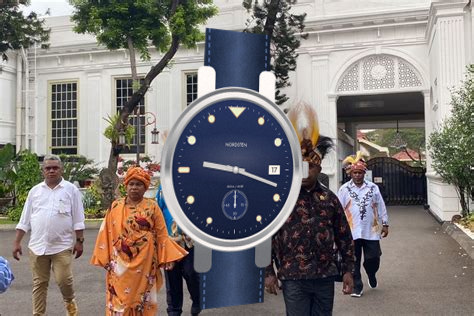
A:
9 h 18 min
